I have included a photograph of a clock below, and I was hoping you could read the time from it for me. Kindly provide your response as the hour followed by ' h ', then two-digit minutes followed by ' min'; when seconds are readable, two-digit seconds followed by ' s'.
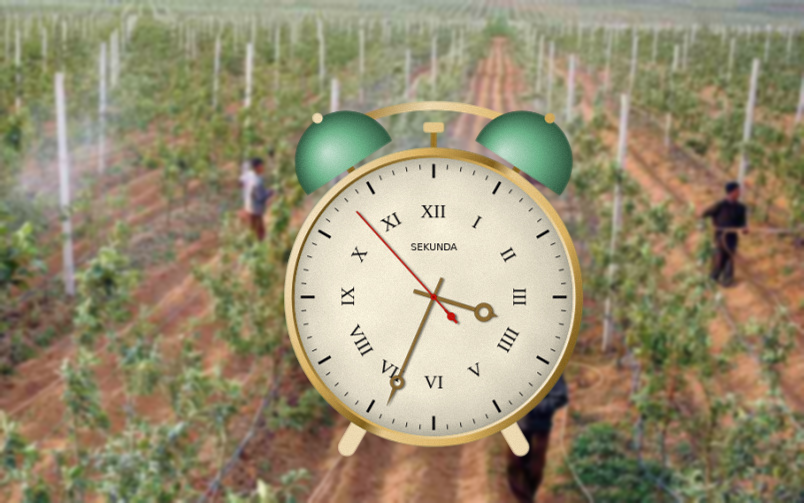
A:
3 h 33 min 53 s
